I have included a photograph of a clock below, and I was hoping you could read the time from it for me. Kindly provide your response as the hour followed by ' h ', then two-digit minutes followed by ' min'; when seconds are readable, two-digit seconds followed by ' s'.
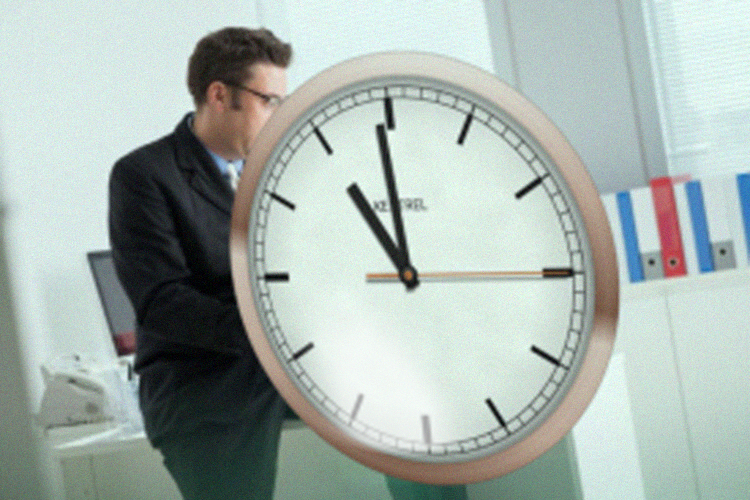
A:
10 h 59 min 15 s
